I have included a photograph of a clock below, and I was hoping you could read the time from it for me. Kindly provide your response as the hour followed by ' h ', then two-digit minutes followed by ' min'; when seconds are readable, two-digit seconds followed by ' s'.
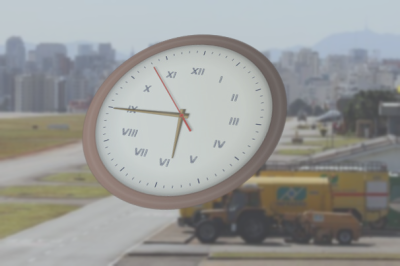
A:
5 h 44 min 53 s
